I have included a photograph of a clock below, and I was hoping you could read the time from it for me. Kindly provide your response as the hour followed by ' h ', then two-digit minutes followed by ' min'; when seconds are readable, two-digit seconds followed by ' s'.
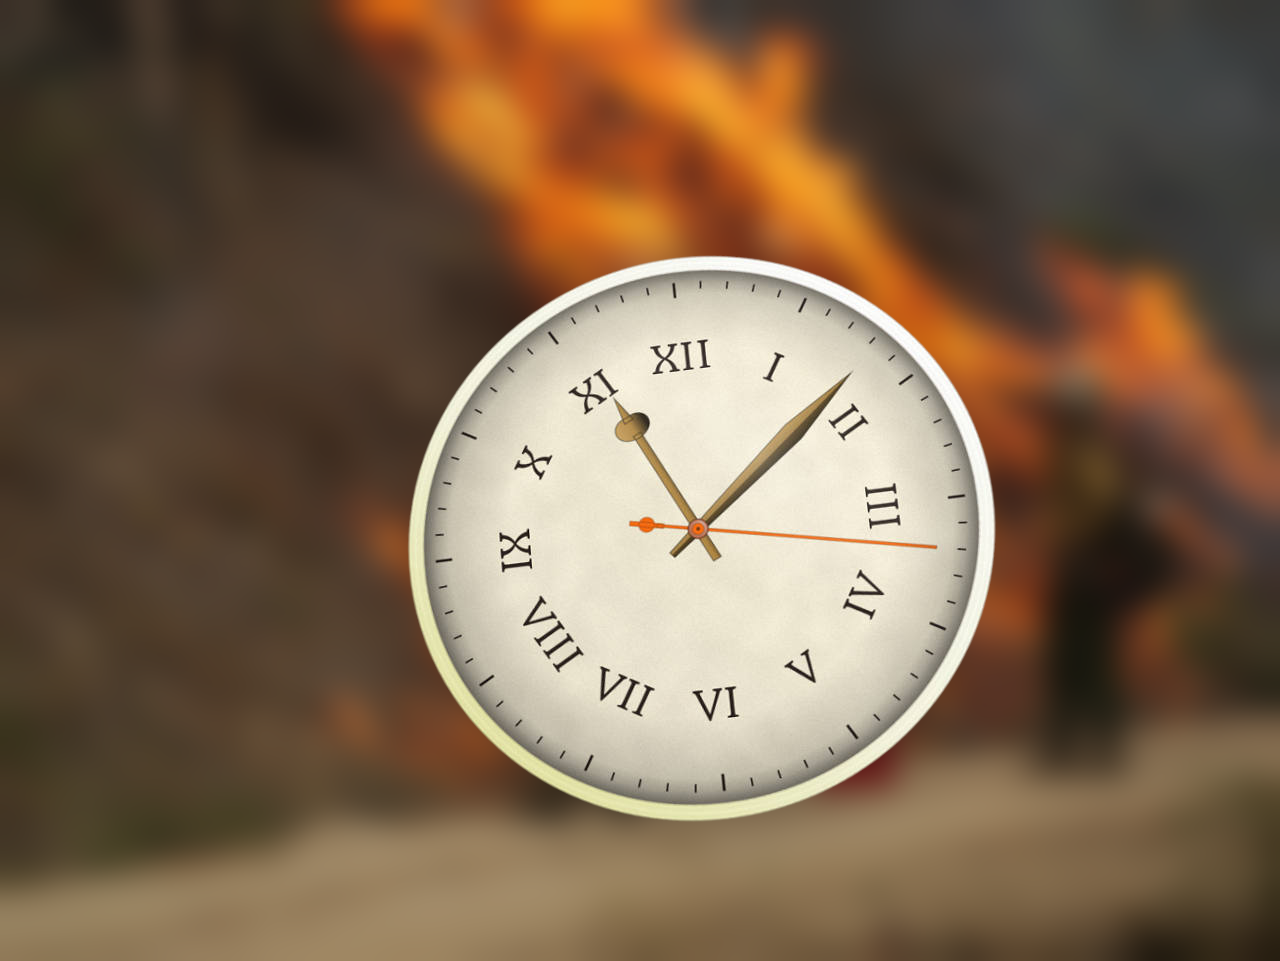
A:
11 h 08 min 17 s
